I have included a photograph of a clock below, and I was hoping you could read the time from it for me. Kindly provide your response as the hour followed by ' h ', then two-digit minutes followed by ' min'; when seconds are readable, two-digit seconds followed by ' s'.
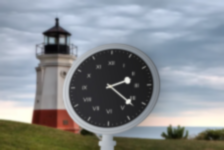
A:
2 h 22 min
